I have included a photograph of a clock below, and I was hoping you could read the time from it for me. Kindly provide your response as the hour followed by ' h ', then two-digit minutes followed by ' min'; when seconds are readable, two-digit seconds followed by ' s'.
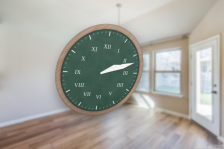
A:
2 h 12 min
